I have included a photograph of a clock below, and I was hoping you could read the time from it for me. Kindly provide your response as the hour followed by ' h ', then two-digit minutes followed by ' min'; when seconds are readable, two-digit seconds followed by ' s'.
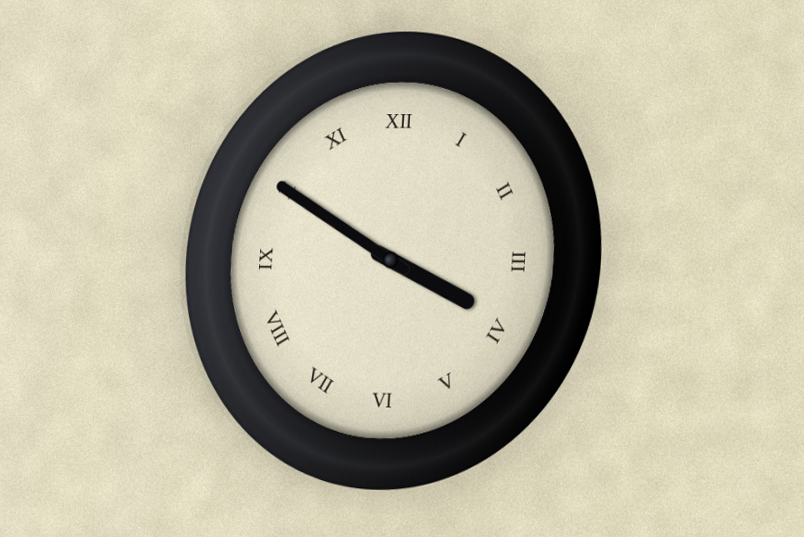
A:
3 h 50 min
